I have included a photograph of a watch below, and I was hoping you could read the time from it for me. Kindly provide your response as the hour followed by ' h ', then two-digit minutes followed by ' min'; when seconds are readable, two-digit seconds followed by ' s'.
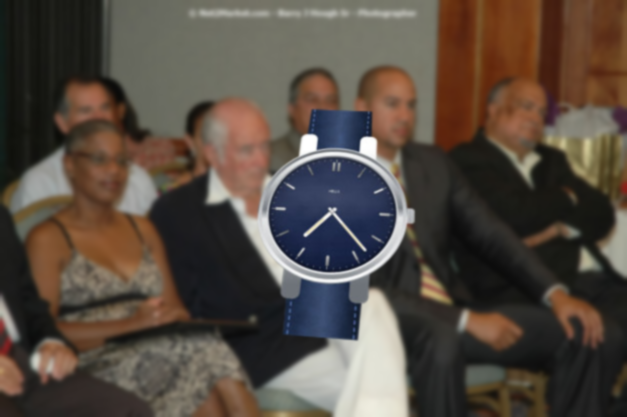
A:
7 h 23 min
